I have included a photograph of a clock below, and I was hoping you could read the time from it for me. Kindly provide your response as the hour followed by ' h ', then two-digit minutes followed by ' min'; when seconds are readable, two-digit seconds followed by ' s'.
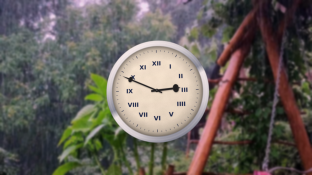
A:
2 h 49 min
